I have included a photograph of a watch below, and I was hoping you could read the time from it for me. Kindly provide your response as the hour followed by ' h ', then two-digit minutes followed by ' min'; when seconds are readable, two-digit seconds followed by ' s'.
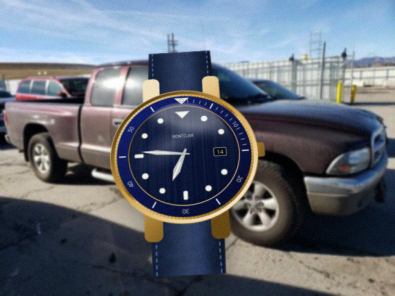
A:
6 h 46 min
